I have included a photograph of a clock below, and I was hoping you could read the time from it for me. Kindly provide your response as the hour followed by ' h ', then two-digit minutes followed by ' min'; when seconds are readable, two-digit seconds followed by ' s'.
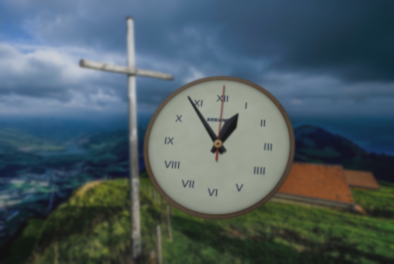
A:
12 h 54 min 00 s
